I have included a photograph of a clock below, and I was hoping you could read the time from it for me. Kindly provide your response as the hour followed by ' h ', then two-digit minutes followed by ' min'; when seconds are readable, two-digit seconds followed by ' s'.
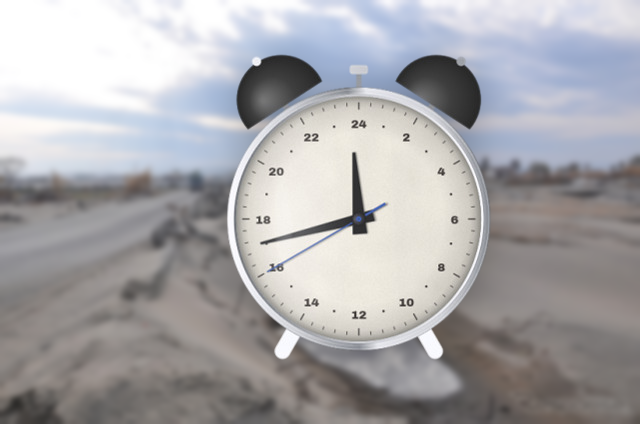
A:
23 h 42 min 40 s
